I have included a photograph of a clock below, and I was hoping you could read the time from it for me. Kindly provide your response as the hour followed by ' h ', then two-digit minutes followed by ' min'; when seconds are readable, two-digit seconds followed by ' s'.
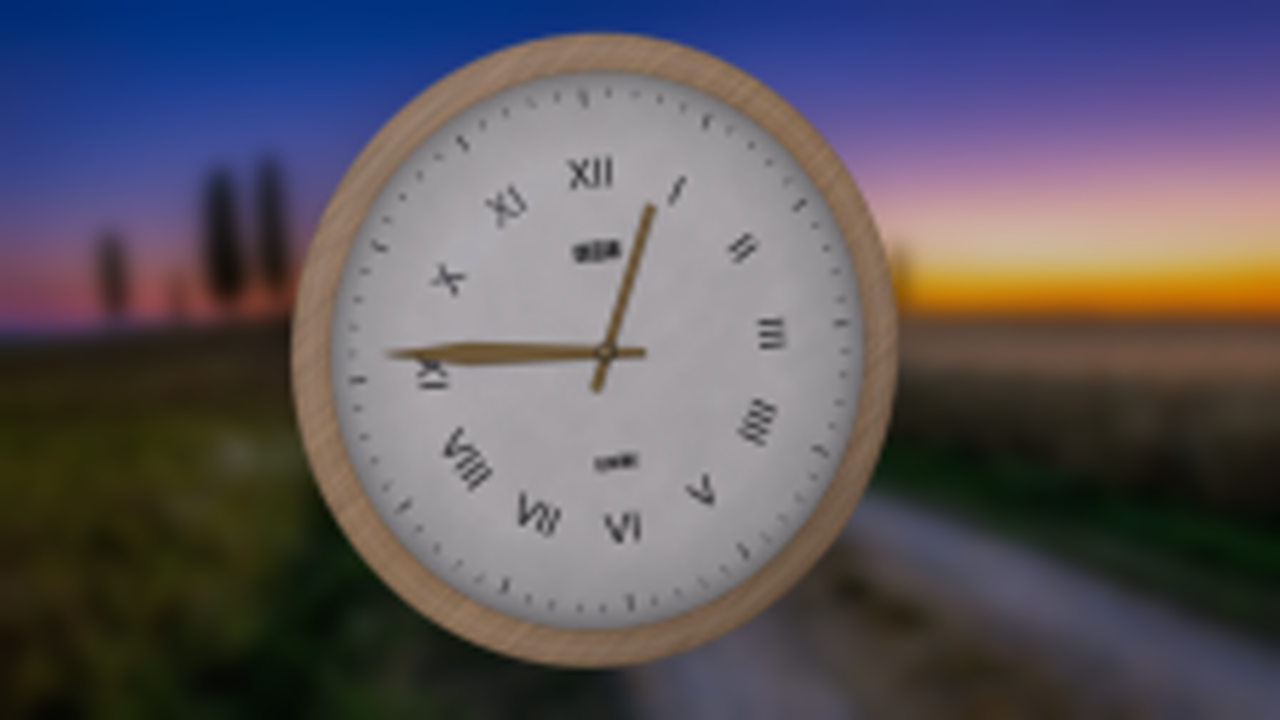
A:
12 h 46 min
